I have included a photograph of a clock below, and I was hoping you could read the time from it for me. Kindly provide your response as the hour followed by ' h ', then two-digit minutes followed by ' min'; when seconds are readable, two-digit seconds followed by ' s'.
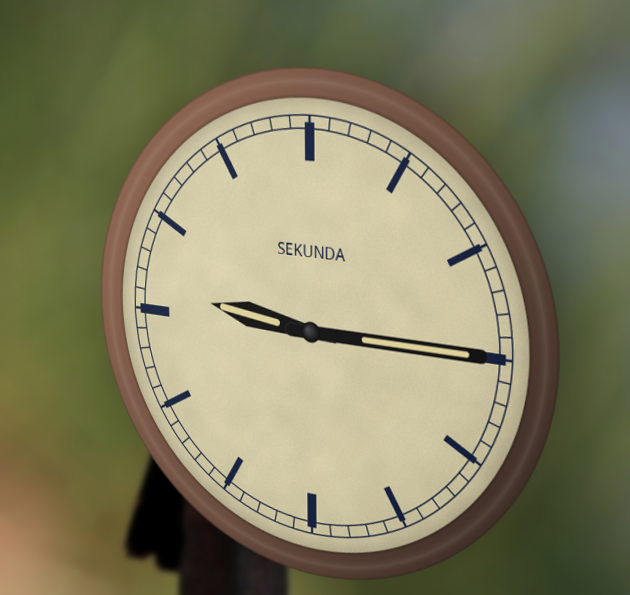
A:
9 h 15 min
